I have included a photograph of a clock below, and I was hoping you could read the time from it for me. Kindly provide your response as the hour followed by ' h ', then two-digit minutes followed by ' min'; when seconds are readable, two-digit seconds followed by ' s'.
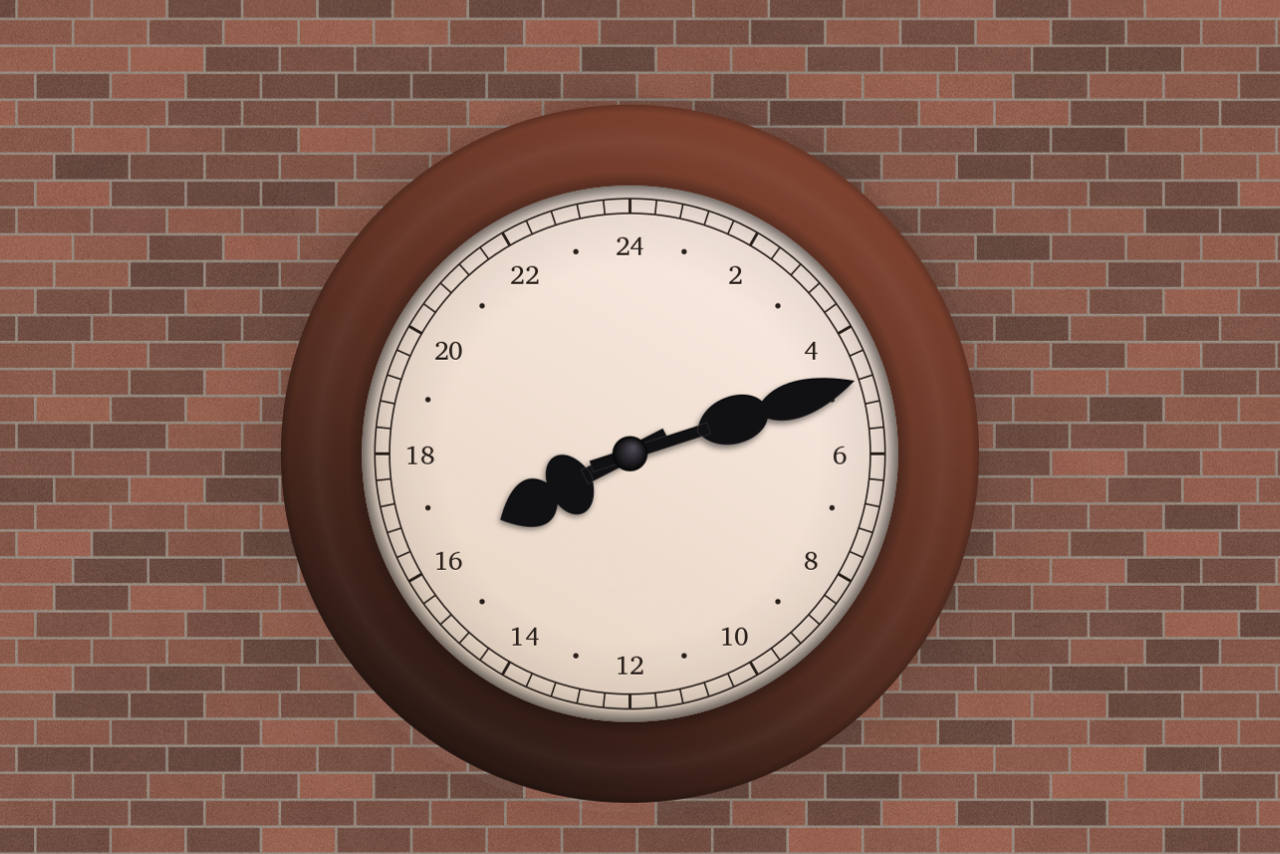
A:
16 h 12 min
